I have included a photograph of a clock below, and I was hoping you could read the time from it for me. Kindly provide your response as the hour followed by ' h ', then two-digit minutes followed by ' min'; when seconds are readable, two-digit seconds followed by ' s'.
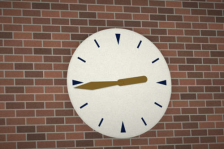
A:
2 h 44 min
